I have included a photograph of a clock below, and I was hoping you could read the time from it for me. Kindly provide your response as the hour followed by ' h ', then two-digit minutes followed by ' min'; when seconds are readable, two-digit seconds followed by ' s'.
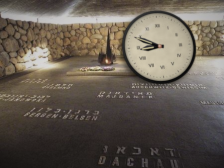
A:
8 h 49 min
